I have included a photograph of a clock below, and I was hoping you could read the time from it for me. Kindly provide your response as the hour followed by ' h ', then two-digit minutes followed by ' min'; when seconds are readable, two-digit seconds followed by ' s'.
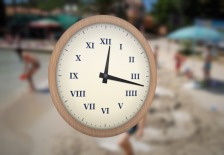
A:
12 h 17 min
